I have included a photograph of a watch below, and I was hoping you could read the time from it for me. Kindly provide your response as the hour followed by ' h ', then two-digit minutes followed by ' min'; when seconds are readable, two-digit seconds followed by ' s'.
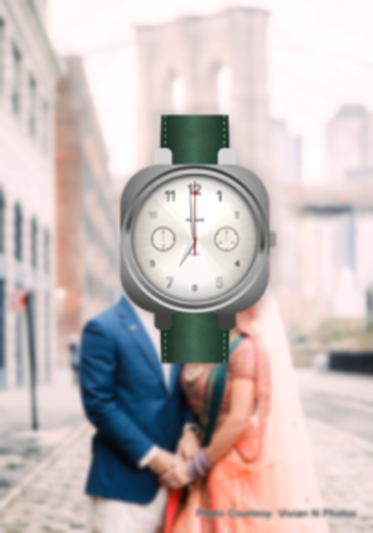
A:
6 h 59 min
